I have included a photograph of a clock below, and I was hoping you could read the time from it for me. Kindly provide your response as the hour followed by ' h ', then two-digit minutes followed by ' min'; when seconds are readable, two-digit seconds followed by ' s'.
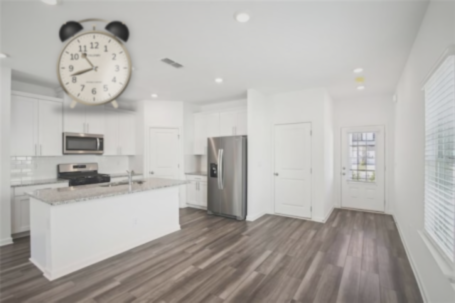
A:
10 h 42 min
